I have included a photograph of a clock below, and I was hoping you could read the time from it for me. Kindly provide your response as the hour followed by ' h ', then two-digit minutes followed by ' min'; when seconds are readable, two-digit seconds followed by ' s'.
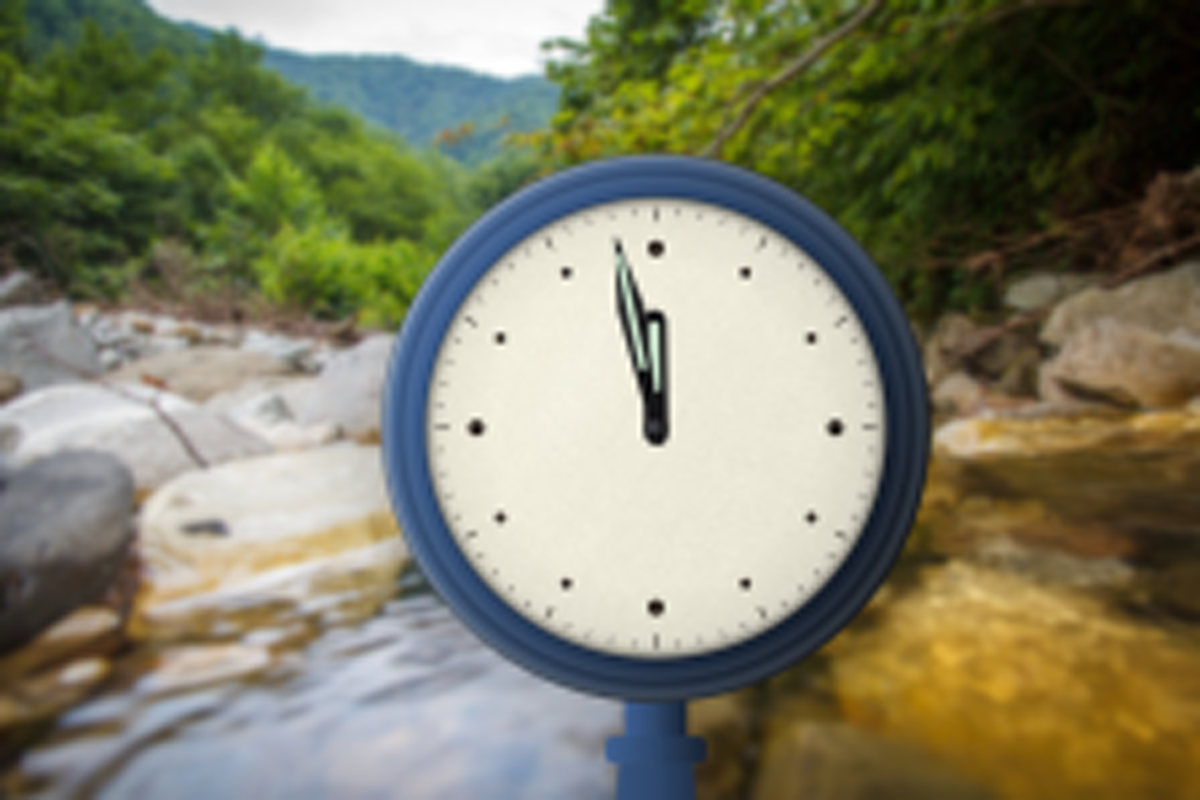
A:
11 h 58 min
